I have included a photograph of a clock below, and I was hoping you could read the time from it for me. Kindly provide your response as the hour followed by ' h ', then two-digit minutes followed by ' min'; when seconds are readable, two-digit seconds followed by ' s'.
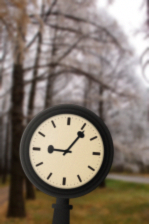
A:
9 h 06 min
